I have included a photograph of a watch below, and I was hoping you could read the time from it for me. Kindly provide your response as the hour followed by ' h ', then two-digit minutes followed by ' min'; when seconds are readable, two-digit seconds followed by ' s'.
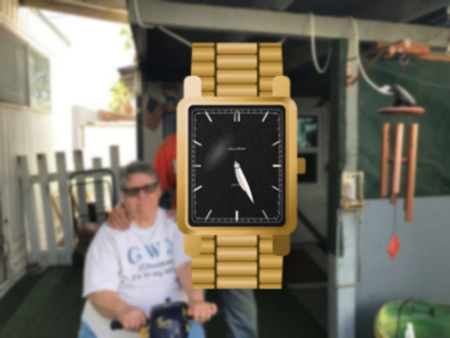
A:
5 h 26 min
